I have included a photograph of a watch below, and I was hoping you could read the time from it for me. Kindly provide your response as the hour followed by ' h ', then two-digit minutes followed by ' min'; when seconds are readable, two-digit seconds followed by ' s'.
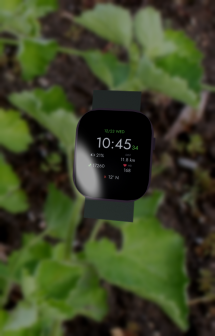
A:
10 h 45 min
